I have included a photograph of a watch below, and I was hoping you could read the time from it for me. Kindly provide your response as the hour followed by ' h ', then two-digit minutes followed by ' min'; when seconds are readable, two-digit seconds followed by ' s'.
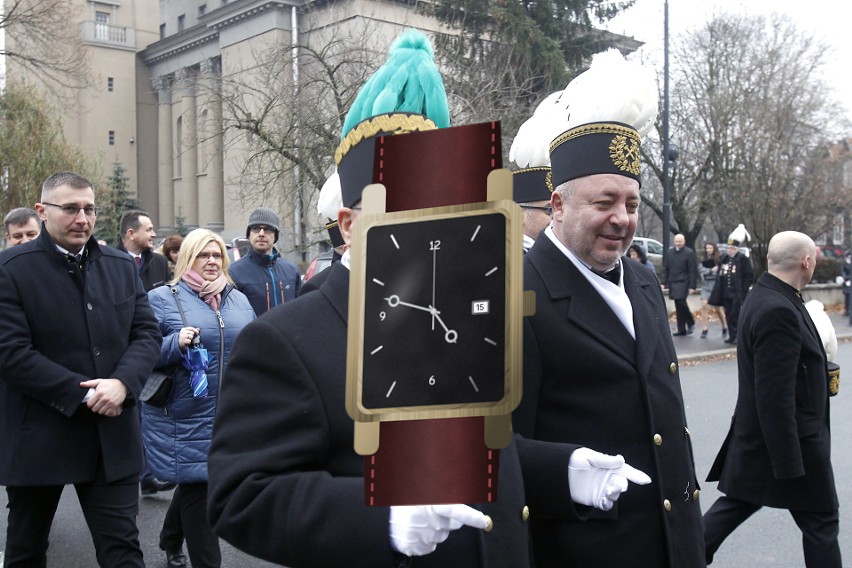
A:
4 h 48 min 00 s
